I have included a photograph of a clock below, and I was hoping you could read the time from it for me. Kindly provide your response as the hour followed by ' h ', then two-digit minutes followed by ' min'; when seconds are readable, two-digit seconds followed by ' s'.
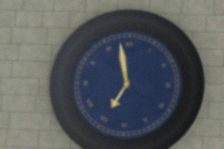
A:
6 h 58 min
